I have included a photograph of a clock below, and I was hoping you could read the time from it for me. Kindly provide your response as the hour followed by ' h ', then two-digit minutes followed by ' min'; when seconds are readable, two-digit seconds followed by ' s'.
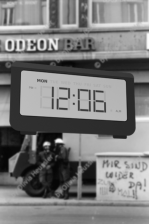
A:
12 h 06 min
